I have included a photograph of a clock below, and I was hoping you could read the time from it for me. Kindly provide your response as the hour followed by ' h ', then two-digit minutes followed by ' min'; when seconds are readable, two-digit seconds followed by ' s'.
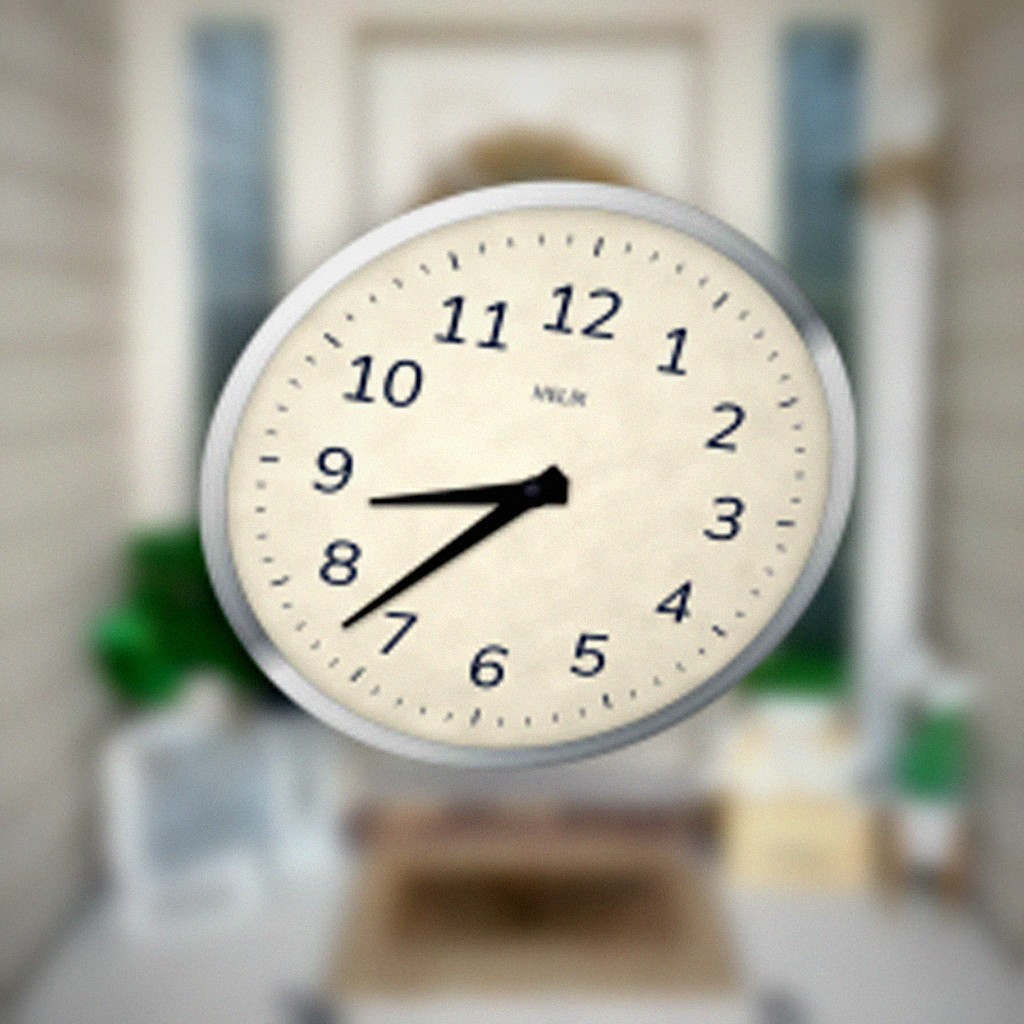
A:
8 h 37 min
